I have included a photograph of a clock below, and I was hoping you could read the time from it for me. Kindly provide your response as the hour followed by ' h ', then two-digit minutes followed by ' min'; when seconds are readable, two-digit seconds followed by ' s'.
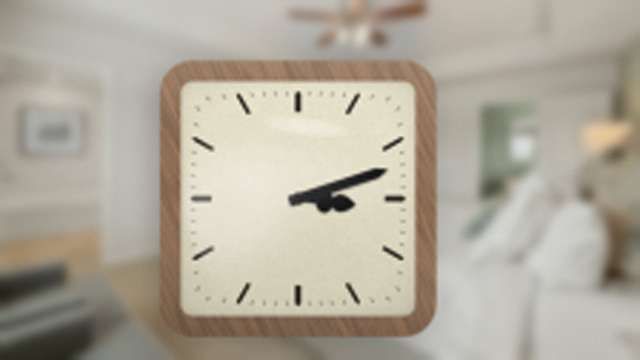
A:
3 h 12 min
